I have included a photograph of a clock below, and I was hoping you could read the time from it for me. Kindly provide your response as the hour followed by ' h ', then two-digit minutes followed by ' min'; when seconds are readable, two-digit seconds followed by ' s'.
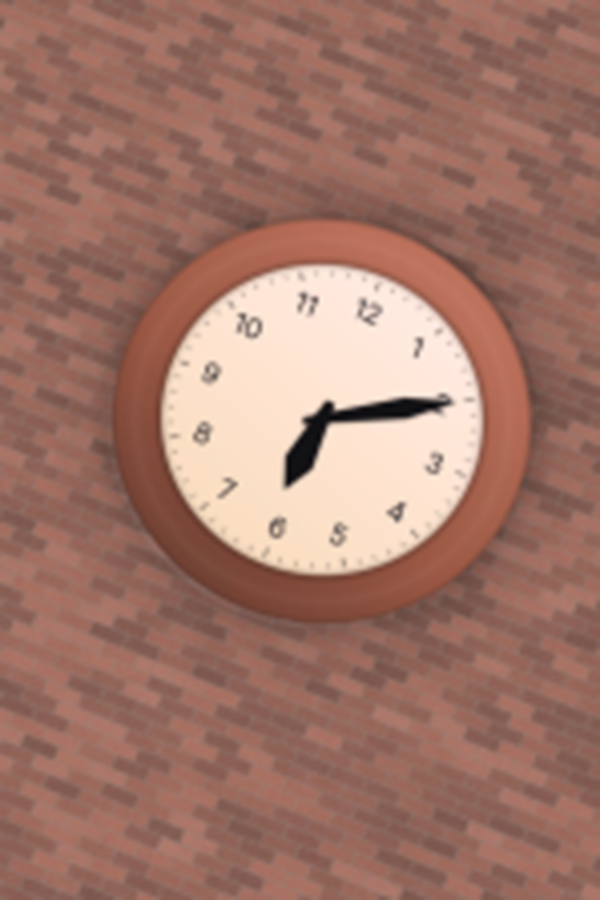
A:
6 h 10 min
